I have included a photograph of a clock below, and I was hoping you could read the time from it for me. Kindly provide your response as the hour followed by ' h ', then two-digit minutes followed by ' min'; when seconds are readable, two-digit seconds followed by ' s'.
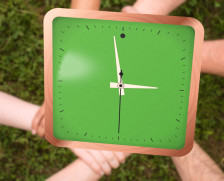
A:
2 h 58 min 30 s
